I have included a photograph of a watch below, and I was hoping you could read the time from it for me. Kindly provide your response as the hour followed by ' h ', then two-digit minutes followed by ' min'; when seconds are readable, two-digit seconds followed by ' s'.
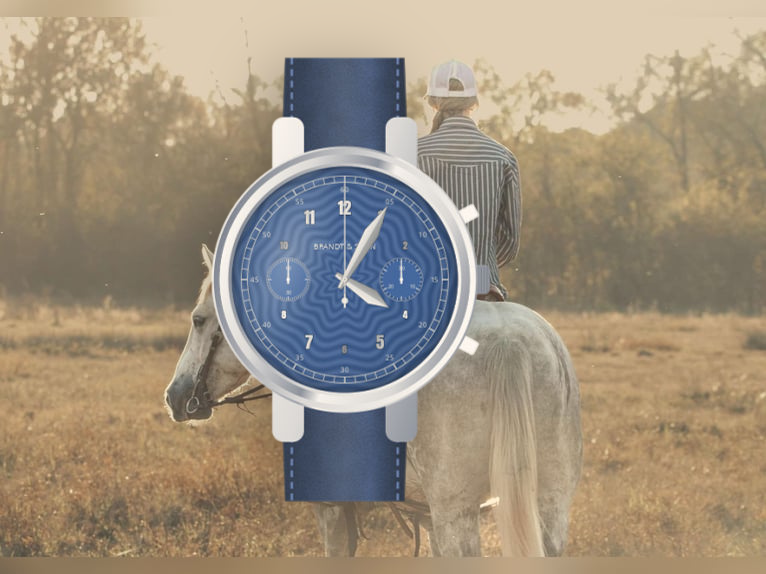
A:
4 h 05 min
